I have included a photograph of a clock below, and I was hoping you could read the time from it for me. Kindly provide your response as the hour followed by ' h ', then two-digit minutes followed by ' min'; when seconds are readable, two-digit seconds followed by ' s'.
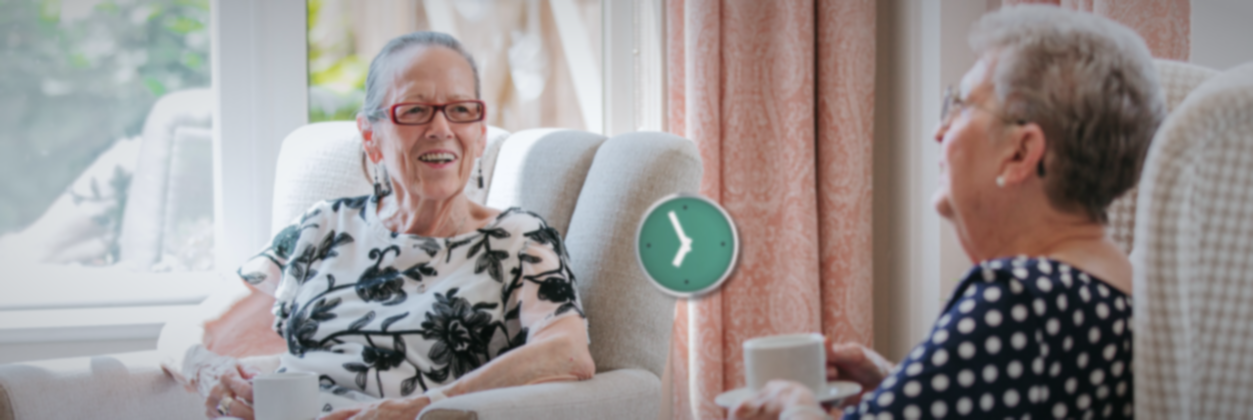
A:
6 h 56 min
